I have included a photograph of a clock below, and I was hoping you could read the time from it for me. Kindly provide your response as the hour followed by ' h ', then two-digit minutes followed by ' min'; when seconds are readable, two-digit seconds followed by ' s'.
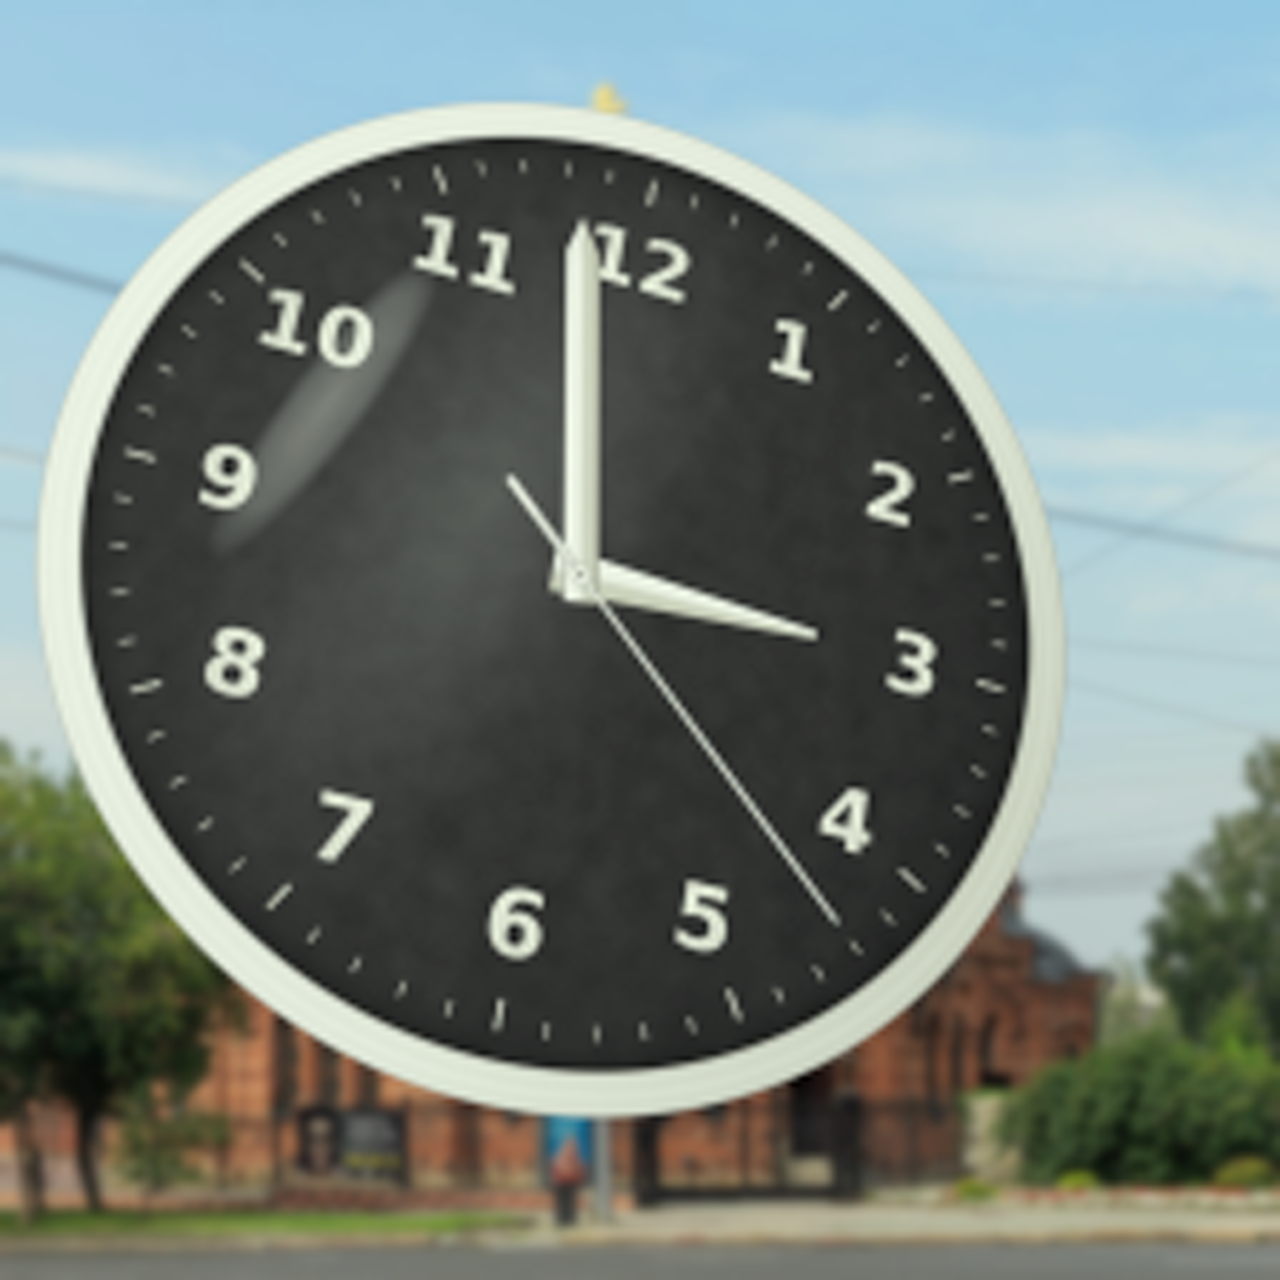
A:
2 h 58 min 22 s
